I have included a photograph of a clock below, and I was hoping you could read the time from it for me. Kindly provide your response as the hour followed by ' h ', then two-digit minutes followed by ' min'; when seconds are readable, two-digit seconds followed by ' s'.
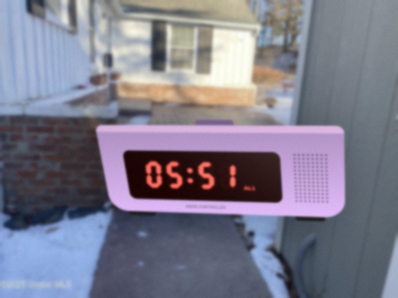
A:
5 h 51 min
